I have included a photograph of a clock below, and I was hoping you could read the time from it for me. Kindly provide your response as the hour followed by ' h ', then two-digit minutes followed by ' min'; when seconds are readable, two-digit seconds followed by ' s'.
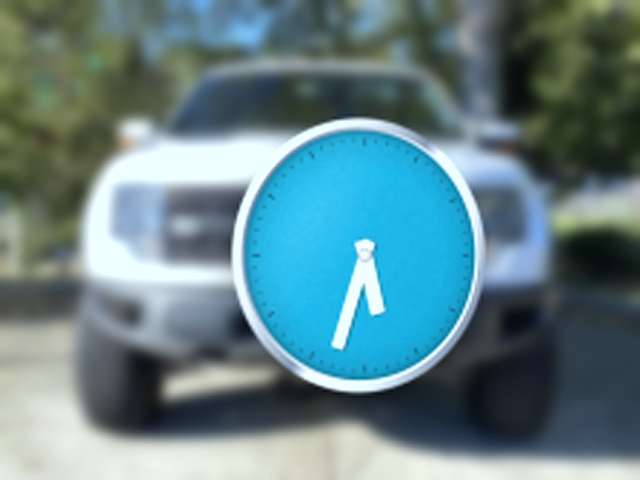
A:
5 h 33 min
